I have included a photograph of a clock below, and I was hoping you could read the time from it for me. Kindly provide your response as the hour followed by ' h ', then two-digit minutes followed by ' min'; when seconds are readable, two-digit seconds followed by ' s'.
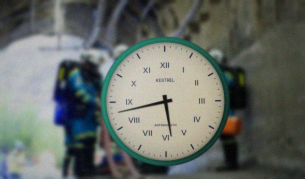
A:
5 h 43 min
